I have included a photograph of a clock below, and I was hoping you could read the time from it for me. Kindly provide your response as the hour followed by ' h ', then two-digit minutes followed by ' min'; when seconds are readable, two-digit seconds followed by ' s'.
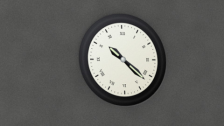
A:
10 h 22 min
